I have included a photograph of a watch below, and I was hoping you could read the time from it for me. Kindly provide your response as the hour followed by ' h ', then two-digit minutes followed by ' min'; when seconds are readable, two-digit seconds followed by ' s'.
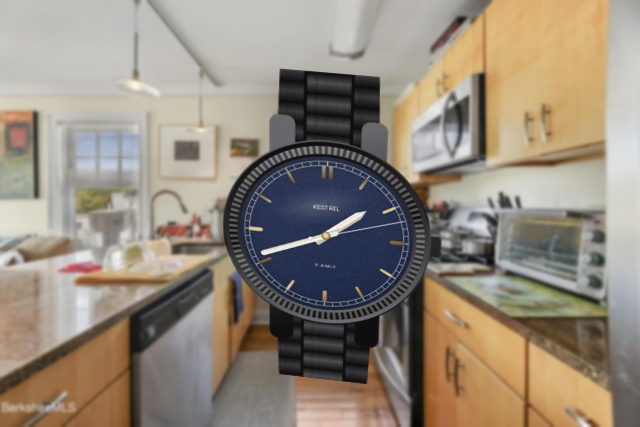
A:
1 h 41 min 12 s
